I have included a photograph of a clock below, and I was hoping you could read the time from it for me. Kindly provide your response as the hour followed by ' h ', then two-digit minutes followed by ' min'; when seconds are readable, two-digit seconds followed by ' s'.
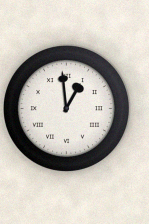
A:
12 h 59 min
